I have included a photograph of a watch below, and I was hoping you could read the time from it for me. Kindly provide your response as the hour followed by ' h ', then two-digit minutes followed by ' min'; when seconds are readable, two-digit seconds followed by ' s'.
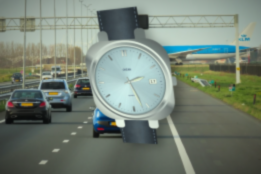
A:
2 h 27 min
